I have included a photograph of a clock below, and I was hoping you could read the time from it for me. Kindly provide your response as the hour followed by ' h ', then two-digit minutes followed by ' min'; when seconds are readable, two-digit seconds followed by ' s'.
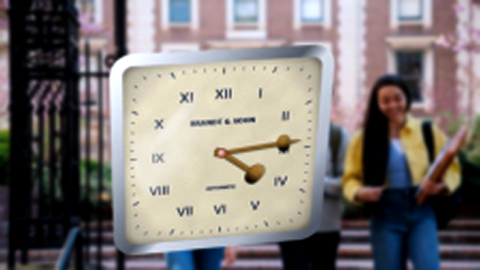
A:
4 h 14 min
